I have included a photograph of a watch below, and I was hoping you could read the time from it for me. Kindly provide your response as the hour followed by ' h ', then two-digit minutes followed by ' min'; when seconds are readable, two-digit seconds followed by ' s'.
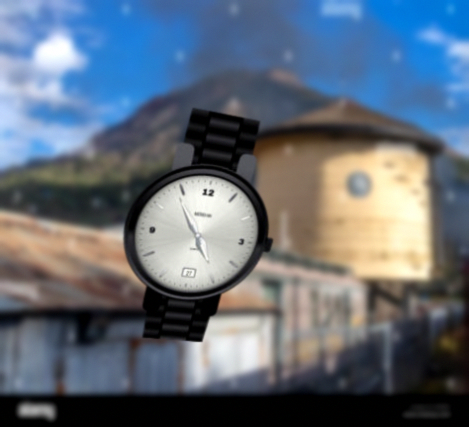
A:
4 h 54 min
